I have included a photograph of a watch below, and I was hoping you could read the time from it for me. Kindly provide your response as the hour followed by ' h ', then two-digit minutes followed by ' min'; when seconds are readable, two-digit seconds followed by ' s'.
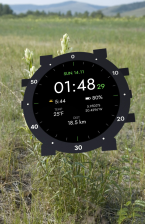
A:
1 h 48 min
